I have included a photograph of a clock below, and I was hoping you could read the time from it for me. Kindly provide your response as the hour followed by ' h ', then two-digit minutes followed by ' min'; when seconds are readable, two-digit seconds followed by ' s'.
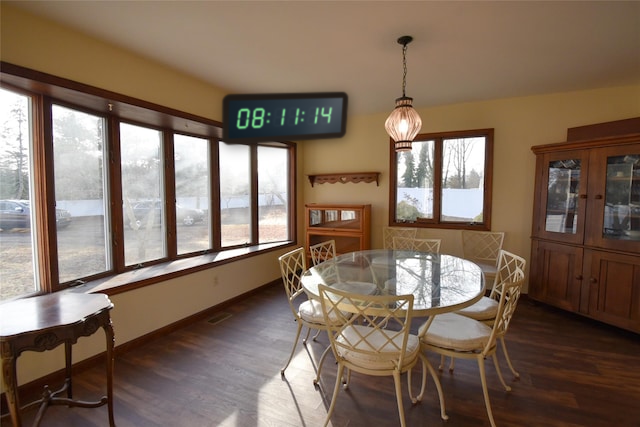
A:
8 h 11 min 14 s
